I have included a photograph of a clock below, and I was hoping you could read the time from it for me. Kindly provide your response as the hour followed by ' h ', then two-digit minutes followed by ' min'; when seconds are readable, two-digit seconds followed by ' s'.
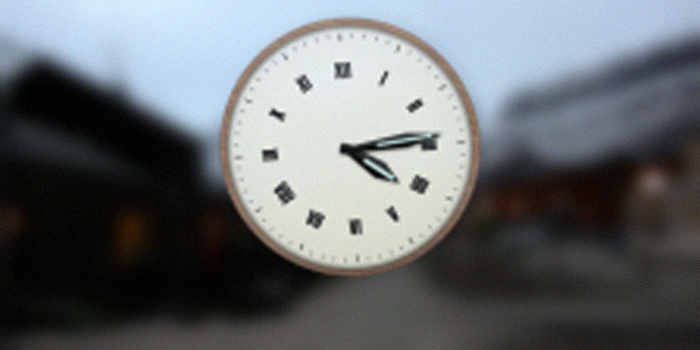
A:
4 h 14 min
